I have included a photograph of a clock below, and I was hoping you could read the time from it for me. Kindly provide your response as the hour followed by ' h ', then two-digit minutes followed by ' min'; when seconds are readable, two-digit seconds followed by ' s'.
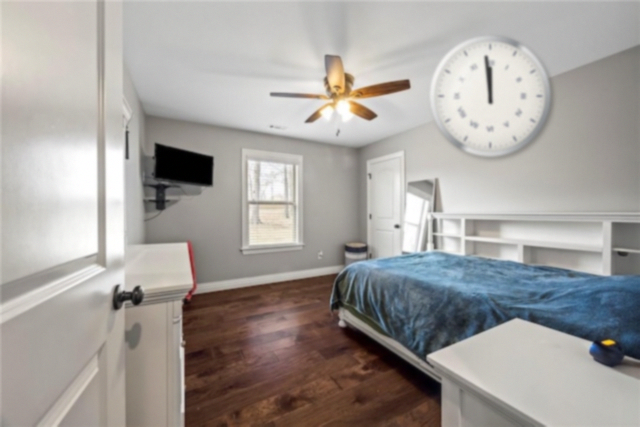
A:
11 h 59 min
